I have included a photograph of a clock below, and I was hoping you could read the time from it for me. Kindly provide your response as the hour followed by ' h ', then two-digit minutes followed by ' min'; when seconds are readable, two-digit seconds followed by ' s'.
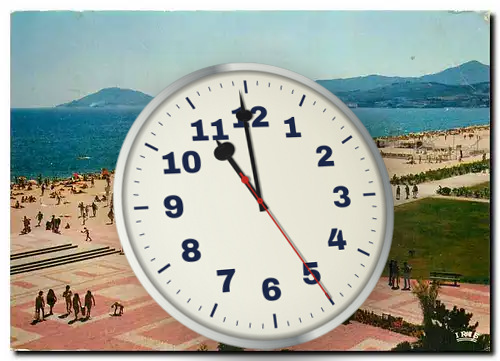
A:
10 h 59 min 25 s
